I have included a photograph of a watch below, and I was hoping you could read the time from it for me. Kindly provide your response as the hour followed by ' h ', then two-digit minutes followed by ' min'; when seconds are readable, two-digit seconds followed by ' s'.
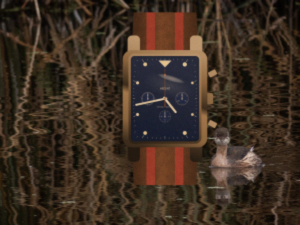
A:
4 h 43 min
